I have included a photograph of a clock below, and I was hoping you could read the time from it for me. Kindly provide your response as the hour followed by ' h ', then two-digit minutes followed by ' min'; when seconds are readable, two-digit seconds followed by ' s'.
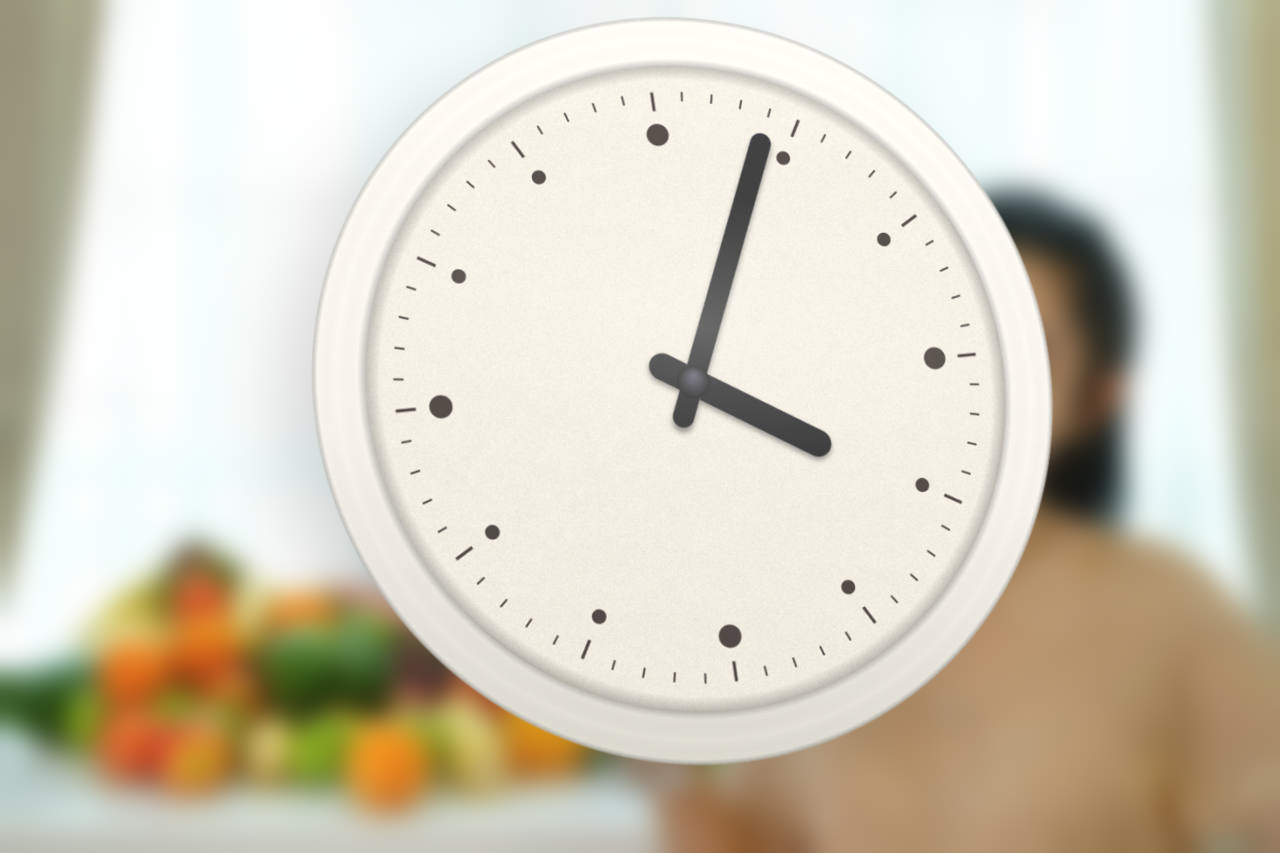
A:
4 h 04 min
